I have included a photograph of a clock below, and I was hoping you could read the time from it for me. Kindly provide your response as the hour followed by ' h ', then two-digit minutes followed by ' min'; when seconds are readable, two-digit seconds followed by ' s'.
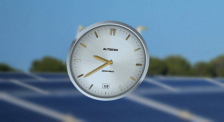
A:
9 h 39 min
